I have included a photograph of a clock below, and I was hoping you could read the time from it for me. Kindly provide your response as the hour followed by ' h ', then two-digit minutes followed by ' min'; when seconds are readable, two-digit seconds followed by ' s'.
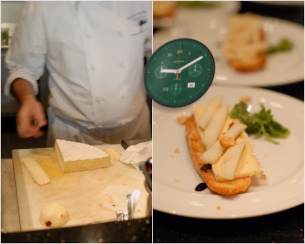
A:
9 h 10 min
